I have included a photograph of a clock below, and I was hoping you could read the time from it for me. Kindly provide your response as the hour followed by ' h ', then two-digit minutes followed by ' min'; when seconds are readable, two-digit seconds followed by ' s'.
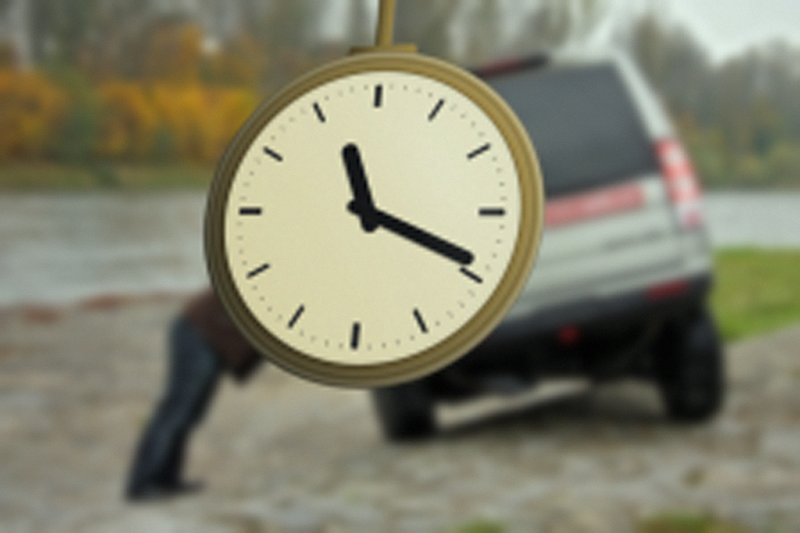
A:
11 h 19 min
